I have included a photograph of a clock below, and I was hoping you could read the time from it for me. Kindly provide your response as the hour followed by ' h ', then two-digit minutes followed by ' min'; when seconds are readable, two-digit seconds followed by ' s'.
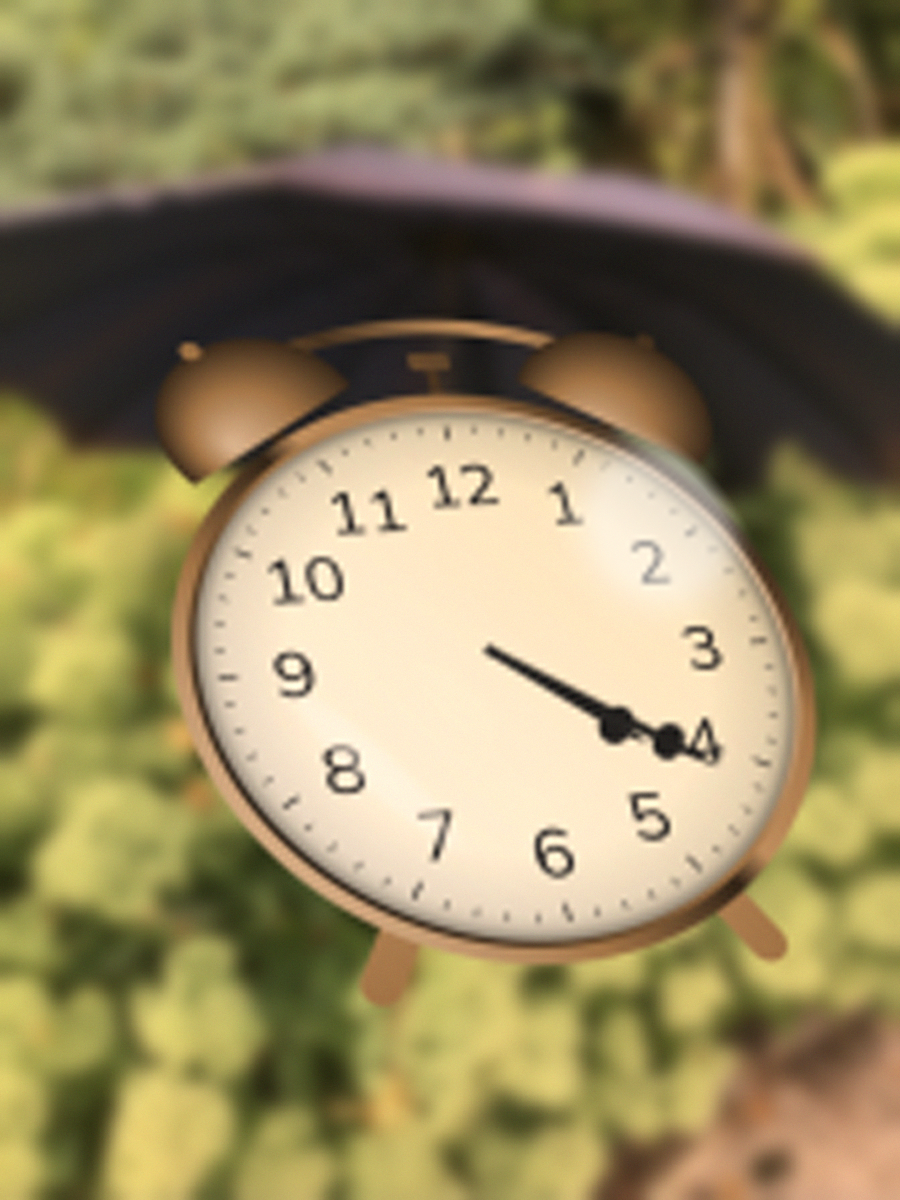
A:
4 h 21 min
